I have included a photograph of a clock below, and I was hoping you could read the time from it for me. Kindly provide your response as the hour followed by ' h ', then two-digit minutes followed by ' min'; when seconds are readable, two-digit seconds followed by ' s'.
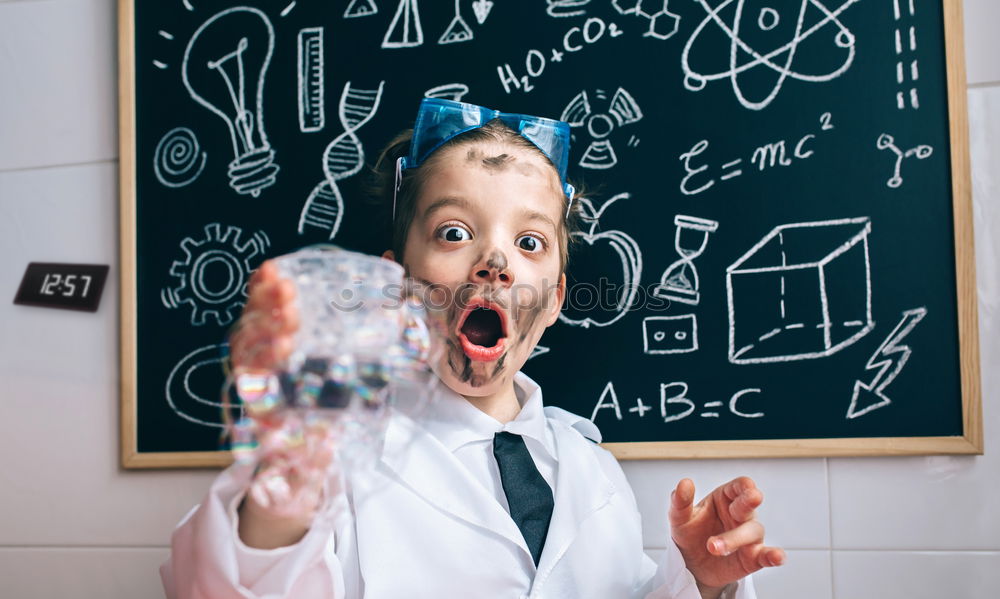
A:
12 h 57 min
